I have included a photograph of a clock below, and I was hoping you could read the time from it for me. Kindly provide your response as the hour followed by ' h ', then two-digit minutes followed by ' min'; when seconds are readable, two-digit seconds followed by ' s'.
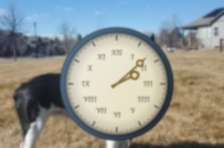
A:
2 h 08 min
